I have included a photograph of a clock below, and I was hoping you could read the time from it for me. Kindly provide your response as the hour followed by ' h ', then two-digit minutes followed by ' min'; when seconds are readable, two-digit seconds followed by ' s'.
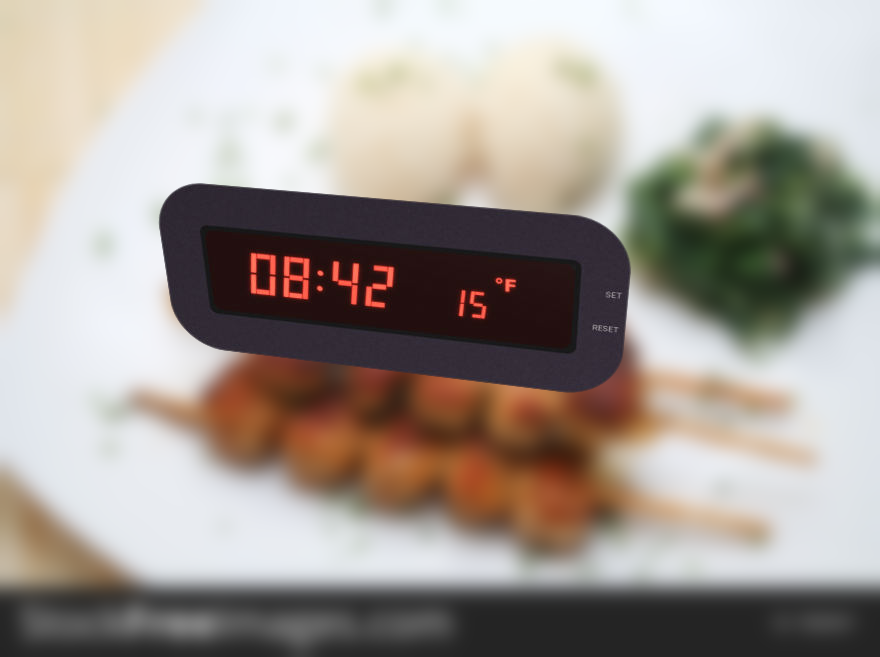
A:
8 h 42 min
